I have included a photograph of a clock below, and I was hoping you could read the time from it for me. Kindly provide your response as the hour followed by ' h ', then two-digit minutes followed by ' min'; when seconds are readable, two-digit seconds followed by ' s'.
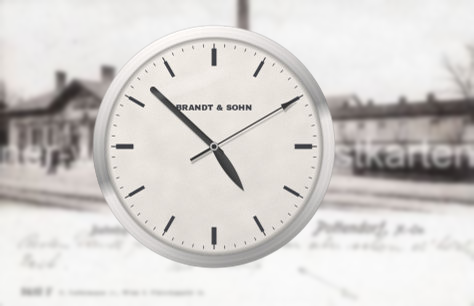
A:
4 h 52 min 10 s
